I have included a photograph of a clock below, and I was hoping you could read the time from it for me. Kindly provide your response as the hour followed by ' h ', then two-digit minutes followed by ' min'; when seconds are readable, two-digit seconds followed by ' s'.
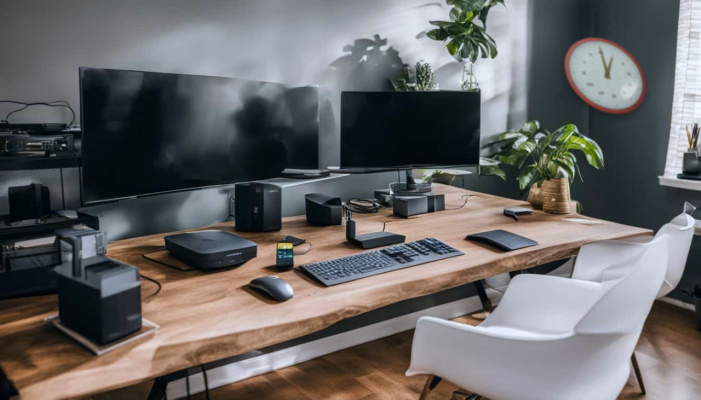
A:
1 h 00 min
